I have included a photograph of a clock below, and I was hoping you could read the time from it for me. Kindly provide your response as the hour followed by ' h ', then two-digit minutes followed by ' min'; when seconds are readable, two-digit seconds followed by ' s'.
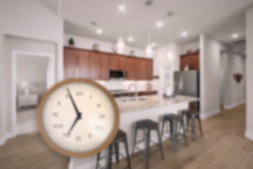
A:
6 h 56 min
